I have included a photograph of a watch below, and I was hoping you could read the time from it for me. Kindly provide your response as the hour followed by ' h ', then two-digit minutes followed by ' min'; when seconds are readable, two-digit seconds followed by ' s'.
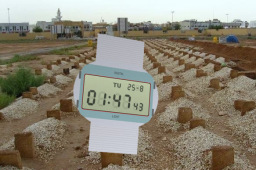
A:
1 h 47 min 43 s
